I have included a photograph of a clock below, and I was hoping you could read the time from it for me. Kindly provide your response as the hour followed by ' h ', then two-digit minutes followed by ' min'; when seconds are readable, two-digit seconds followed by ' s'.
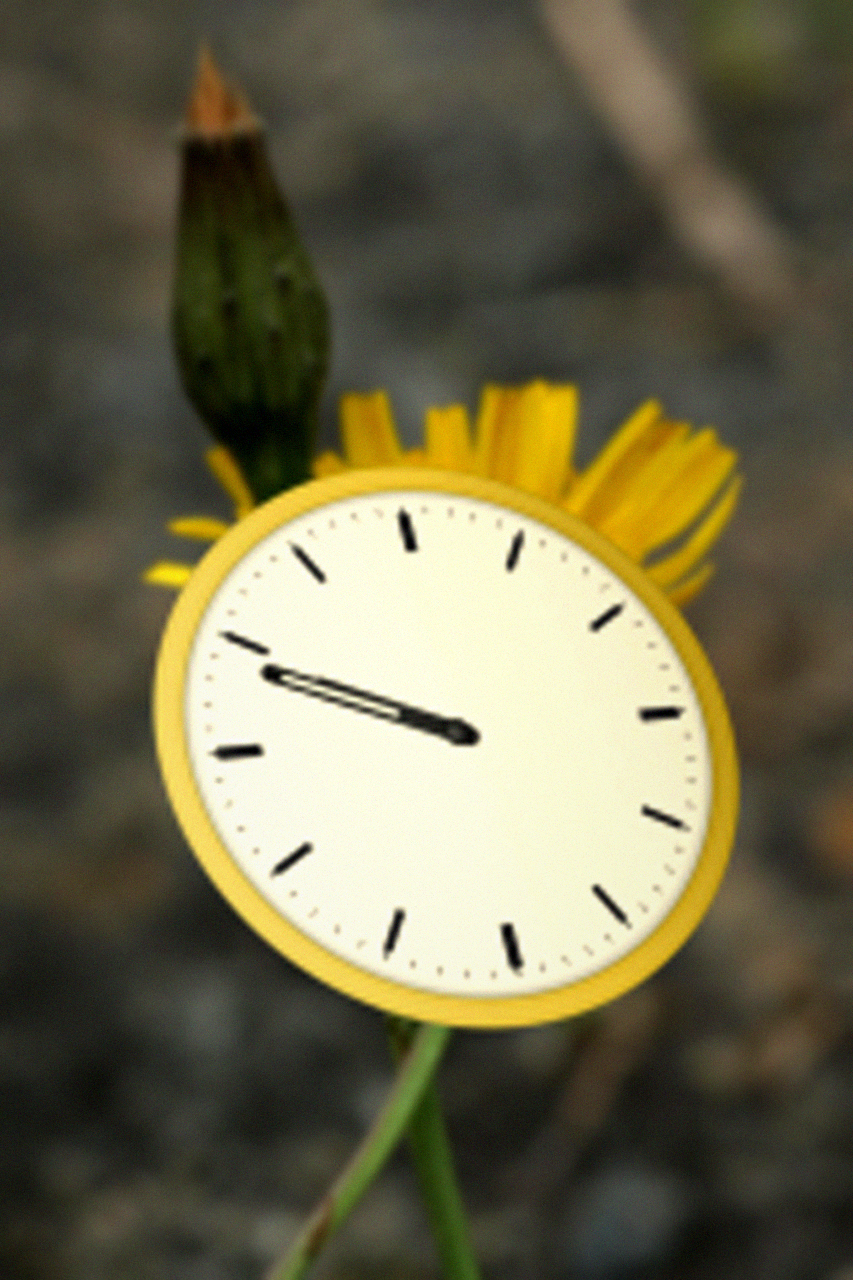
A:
9 h 49 min
